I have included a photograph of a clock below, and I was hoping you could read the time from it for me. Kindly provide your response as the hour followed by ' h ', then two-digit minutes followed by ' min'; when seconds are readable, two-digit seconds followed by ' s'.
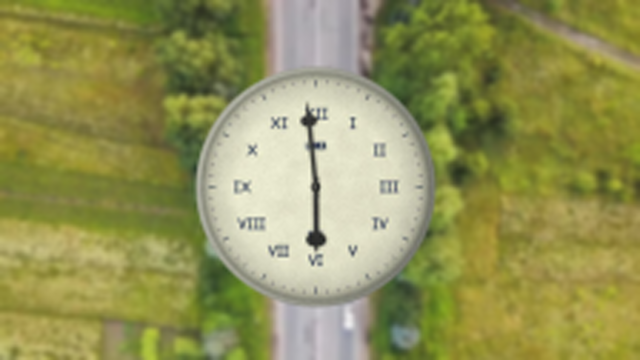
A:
5 h 59 min
